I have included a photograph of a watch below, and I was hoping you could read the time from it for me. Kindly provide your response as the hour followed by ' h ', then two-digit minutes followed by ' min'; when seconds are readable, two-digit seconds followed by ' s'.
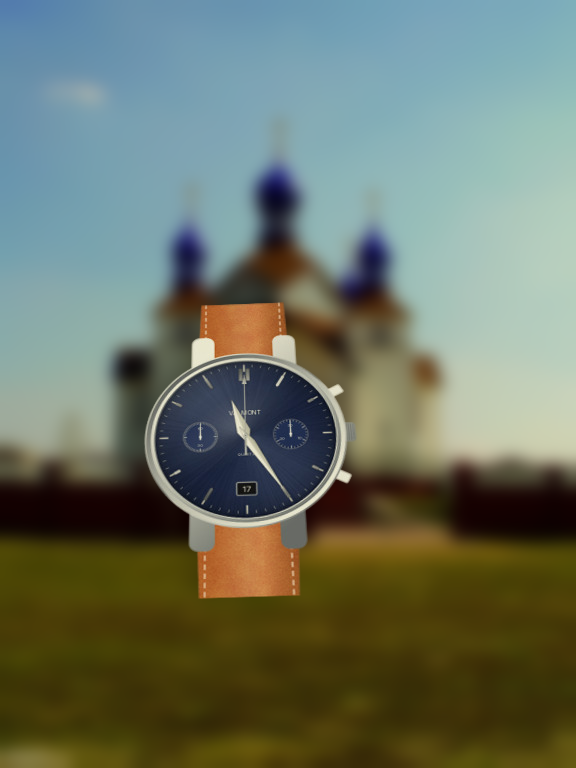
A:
11 h 25 min
